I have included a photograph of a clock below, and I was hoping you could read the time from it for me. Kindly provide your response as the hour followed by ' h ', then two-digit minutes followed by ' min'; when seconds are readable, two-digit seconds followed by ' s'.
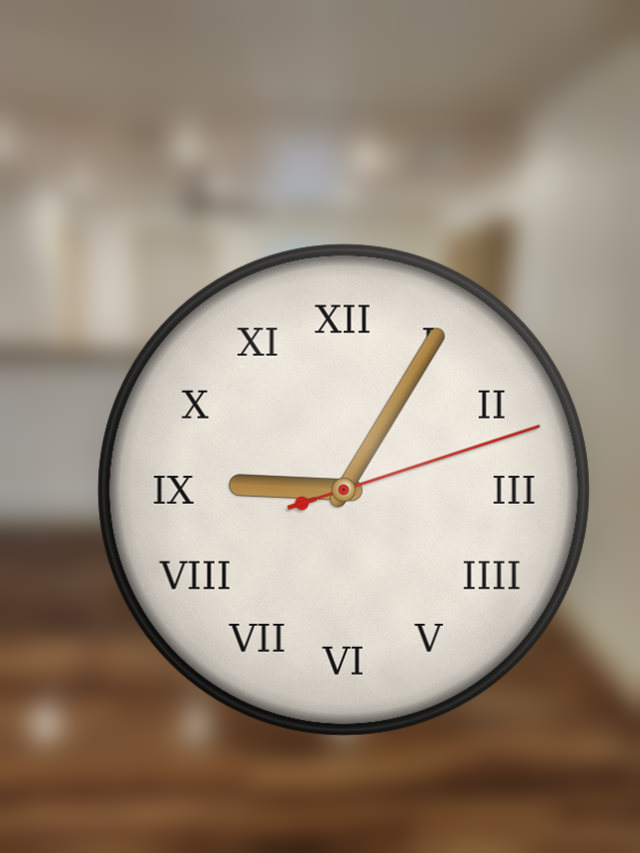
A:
9 h 05 min 12 s
